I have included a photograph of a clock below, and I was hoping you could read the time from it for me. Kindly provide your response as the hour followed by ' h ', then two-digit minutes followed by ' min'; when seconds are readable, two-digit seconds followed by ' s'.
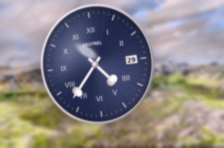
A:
4 h 37 min
